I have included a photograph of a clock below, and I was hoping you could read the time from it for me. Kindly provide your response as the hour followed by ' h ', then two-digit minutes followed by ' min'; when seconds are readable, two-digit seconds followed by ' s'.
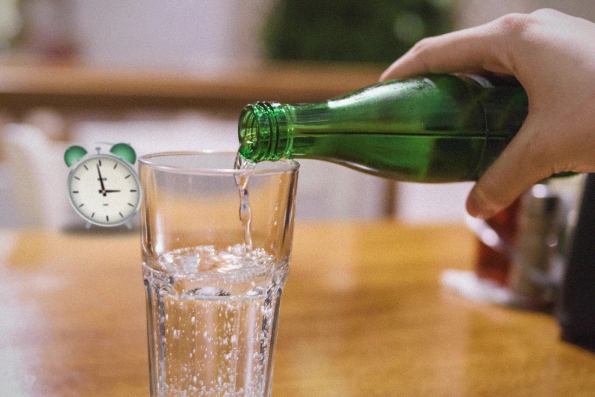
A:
2 h 59 min
